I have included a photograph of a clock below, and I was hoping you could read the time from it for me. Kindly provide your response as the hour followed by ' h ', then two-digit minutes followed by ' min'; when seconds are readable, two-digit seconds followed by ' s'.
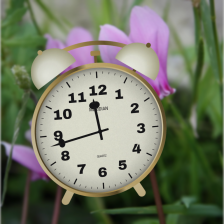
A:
11 h 43 min
